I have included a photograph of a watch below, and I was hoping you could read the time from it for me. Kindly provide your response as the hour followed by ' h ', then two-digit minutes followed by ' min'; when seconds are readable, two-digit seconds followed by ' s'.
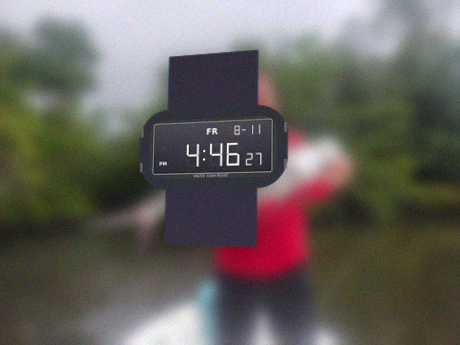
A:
4 h 46 min 27 s
